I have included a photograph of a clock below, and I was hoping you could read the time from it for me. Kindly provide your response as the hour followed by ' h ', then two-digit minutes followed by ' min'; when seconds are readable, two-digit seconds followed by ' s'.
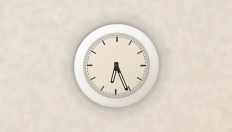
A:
6 h 26 min
